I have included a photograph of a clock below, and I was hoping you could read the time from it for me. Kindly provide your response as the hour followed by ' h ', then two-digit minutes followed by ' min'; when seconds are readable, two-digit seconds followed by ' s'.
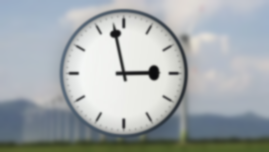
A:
2 h 58 min
